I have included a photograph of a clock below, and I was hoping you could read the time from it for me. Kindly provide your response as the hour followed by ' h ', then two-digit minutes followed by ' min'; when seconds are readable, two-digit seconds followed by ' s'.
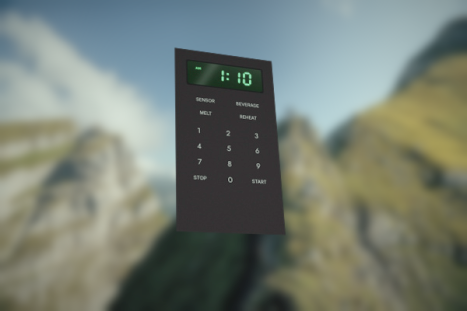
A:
1 h 10 min
